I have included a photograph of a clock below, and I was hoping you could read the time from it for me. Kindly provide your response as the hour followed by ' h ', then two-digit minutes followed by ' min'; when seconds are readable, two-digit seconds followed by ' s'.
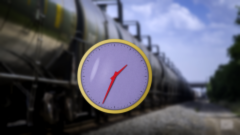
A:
1 h 34 min
